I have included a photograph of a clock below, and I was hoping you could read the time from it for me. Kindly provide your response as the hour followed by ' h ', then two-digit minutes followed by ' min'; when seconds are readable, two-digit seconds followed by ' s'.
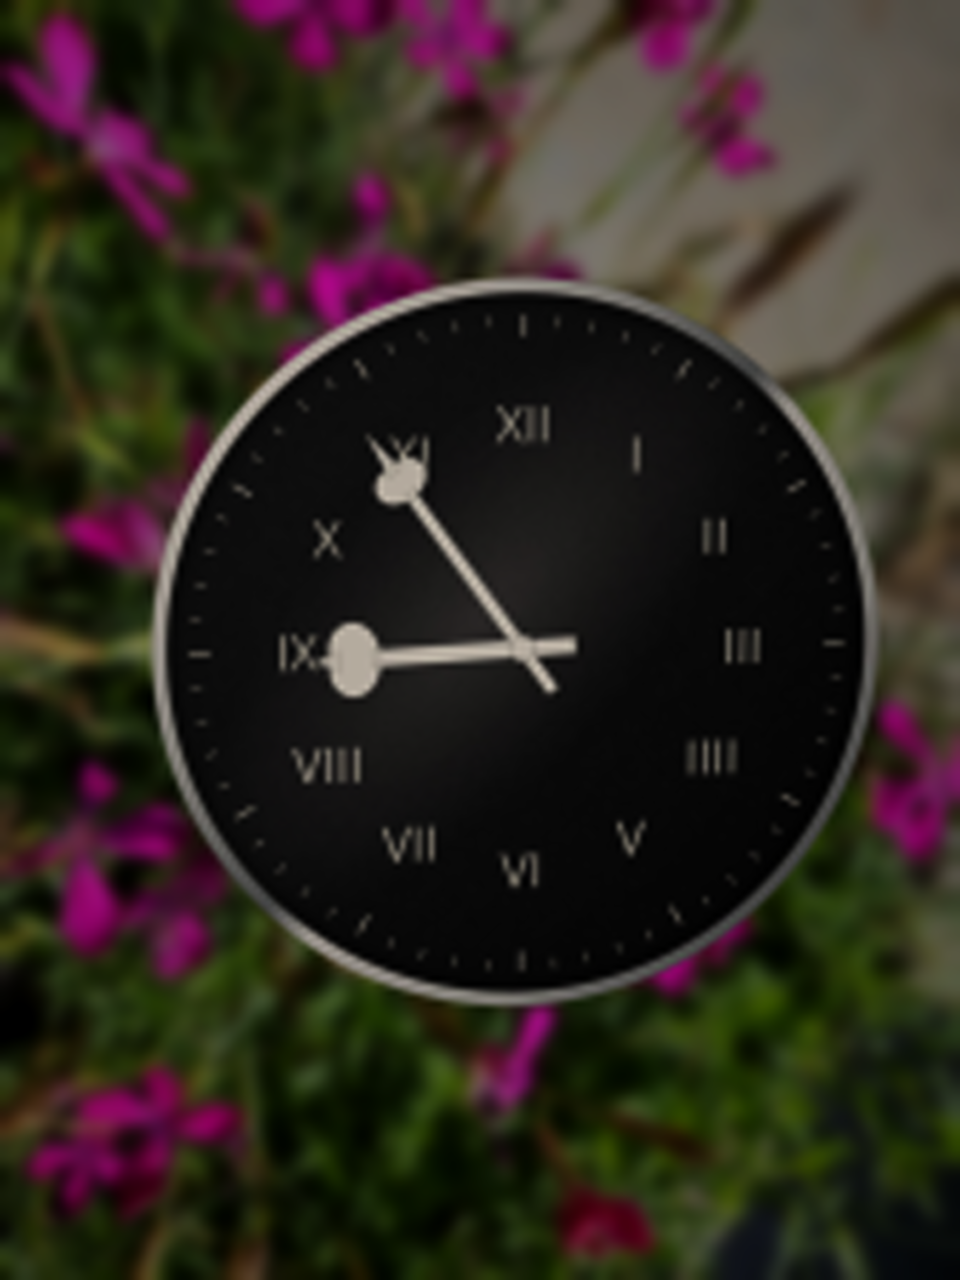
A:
8 h 54 min
